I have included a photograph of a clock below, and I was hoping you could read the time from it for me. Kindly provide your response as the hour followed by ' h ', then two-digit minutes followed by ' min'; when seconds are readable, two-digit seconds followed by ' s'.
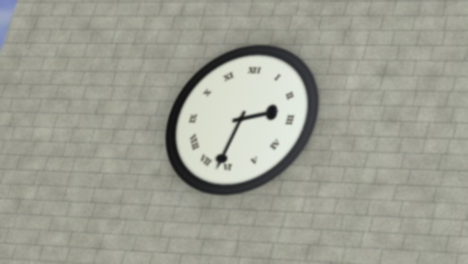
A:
2 h 32 min
